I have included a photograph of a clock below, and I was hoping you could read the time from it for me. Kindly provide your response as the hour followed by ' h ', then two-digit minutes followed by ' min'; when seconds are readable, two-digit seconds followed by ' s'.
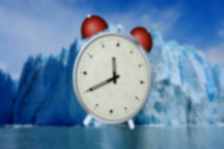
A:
11 h 40 min
